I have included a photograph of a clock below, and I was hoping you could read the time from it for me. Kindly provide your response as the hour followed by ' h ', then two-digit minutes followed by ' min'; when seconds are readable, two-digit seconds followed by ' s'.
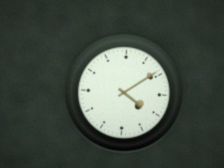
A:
4 h 09 min
